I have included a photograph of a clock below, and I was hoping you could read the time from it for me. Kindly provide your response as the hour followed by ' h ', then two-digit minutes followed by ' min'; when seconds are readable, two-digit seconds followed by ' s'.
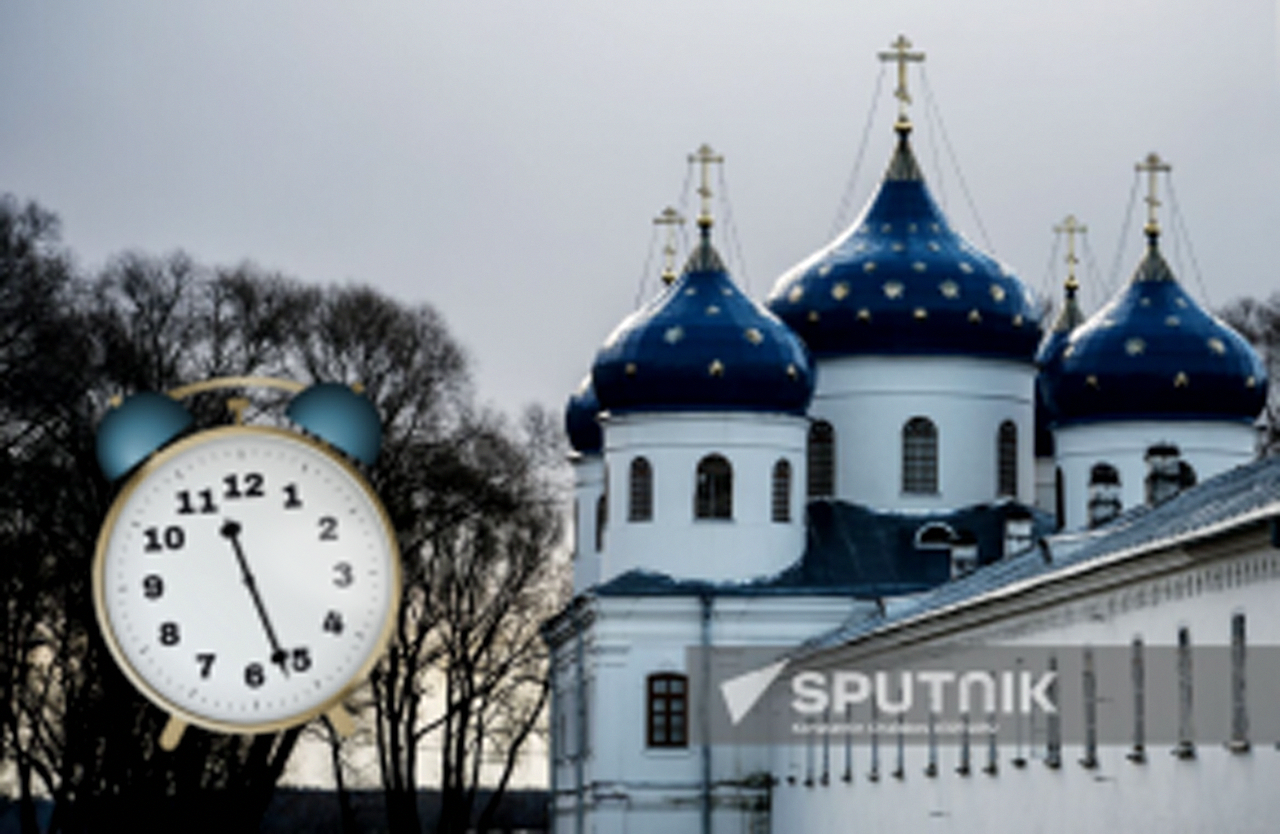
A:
11 h 27 min
